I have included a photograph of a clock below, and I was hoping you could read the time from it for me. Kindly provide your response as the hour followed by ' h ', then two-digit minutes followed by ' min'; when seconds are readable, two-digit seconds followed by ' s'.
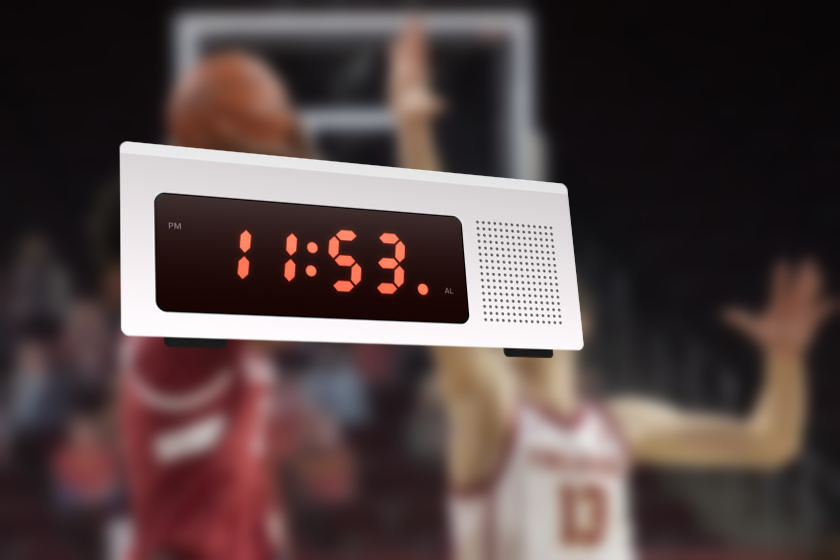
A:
11 h 53 min
